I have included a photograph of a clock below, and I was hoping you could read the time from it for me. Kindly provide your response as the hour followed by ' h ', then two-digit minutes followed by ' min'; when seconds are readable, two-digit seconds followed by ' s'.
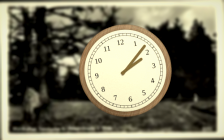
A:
2 h 08 min
